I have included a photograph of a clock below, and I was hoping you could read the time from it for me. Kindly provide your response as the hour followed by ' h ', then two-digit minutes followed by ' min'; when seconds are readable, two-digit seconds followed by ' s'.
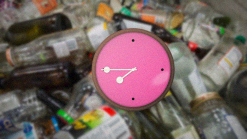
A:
7 h 45 min
